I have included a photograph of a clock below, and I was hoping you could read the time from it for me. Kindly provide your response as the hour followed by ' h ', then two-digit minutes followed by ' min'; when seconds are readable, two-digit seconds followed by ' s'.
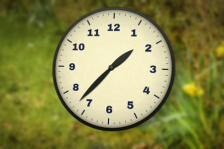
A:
1 h 37 min
